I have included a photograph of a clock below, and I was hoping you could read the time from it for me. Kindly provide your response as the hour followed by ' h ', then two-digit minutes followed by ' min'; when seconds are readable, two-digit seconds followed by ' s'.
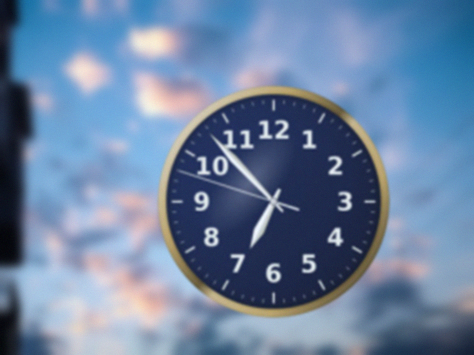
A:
6 h 52 min 48 s
